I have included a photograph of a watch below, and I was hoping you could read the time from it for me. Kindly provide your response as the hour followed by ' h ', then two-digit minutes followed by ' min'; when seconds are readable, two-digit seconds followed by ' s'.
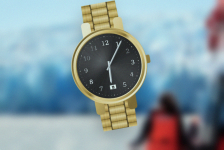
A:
6 h 06 min
